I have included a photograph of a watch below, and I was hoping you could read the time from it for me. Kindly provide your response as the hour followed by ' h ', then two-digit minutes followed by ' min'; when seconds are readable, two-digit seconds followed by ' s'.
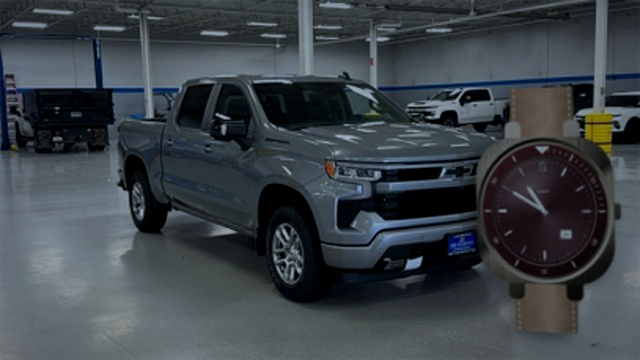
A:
10 h 50 min
